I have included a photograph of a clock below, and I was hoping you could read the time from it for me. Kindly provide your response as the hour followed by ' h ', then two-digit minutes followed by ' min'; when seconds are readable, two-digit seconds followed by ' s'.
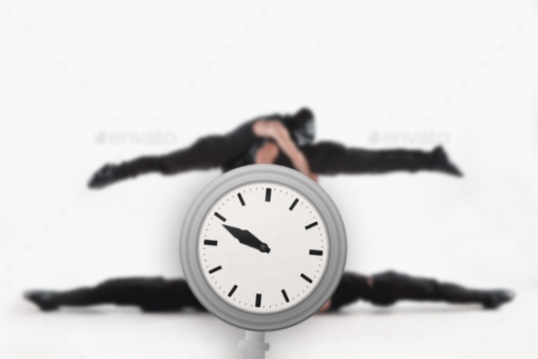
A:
9 h 49 min
